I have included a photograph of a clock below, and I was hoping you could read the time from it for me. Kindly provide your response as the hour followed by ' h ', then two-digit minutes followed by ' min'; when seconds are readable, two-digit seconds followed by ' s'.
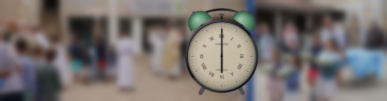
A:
6 h 00 min
